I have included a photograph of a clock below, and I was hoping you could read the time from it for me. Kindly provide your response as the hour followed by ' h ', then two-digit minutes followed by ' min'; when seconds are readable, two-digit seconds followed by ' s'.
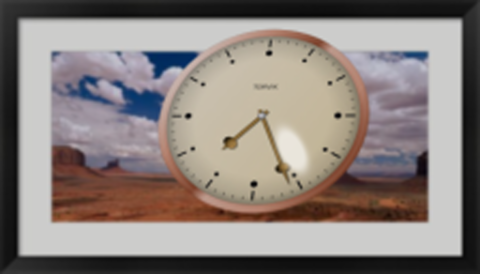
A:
7 h 26 min
